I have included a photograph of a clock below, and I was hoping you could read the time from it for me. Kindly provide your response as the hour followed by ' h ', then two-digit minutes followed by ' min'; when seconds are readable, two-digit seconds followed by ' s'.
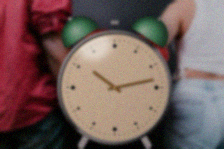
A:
10 h 13 min
